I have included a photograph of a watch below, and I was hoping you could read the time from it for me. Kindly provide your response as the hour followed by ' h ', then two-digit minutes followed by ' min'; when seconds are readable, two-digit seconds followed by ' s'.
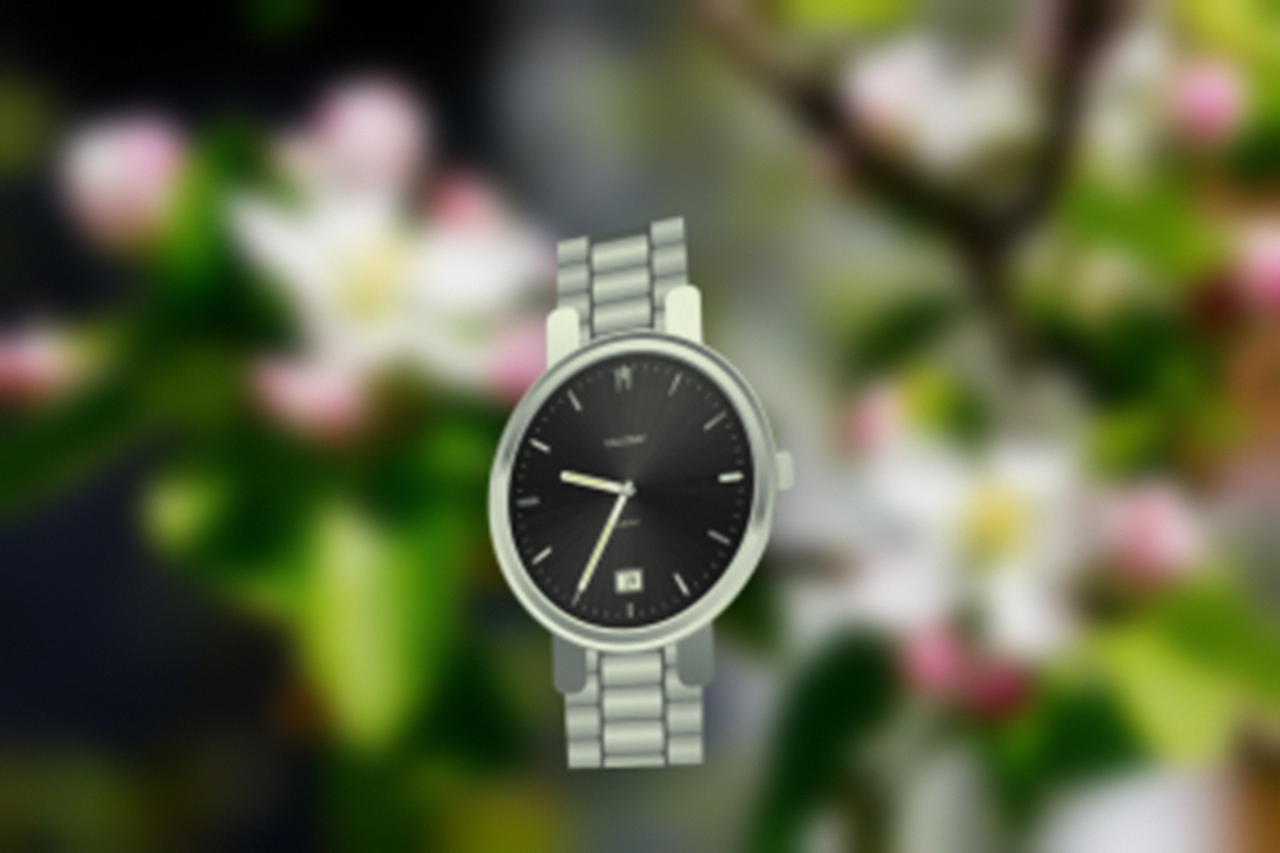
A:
9 h 35 min
